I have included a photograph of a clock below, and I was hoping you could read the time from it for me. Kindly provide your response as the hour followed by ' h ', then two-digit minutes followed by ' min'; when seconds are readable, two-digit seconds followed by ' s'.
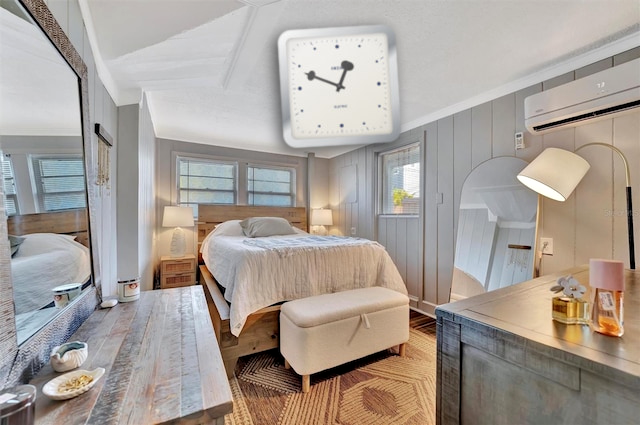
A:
12 h 49 min
